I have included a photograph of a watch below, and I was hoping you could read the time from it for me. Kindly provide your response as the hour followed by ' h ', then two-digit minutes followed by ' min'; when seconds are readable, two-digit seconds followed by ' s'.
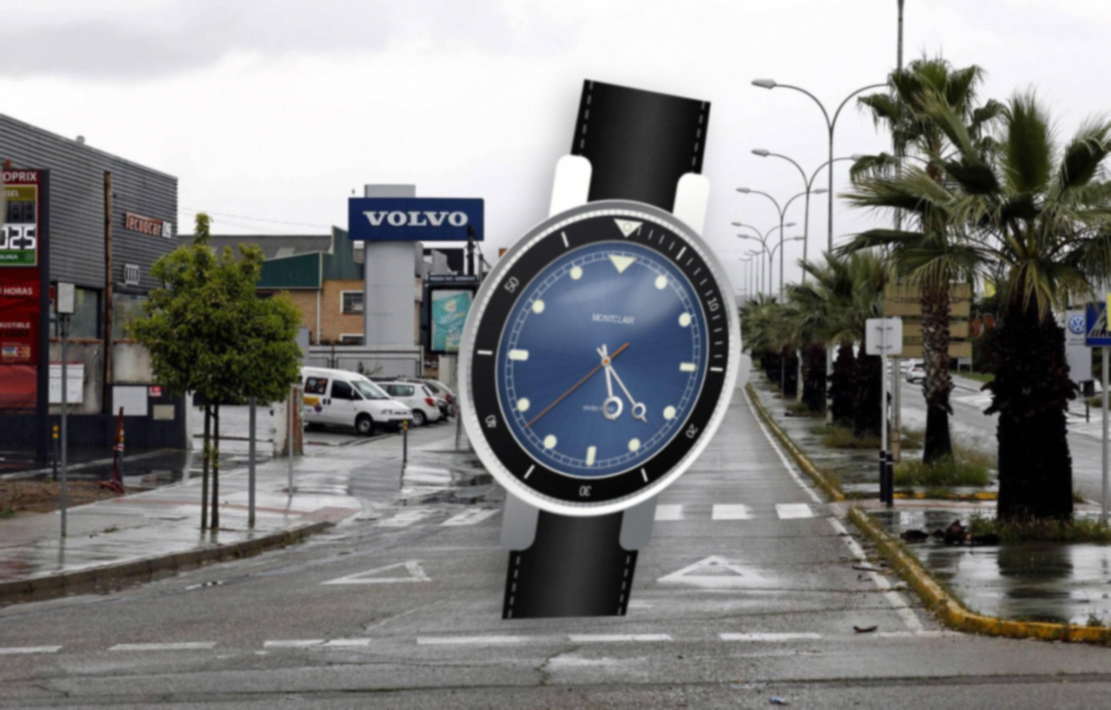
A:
5 h 22 min 38 s
